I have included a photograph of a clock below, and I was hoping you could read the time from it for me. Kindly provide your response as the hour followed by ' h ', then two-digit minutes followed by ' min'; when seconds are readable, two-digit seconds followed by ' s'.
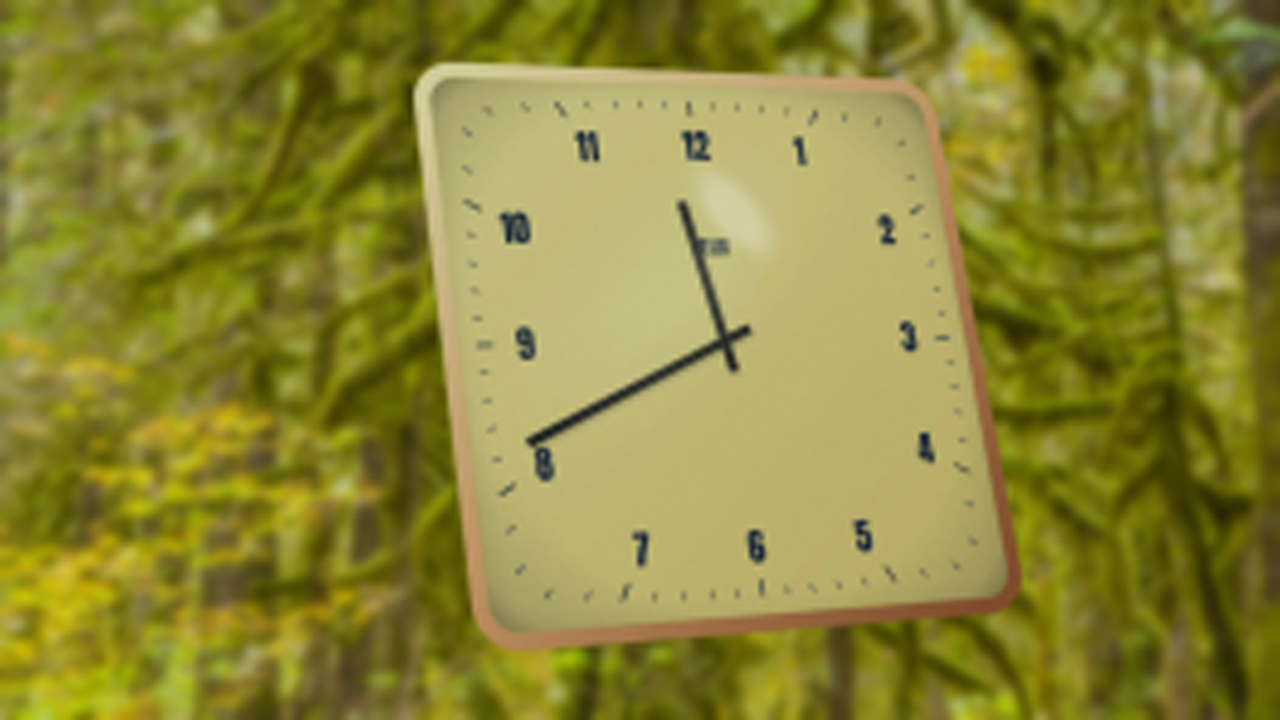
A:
11 h 41 min
